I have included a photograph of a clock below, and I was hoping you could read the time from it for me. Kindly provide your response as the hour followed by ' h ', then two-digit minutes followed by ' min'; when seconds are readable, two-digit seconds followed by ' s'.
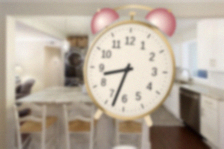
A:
8 h 33 min
